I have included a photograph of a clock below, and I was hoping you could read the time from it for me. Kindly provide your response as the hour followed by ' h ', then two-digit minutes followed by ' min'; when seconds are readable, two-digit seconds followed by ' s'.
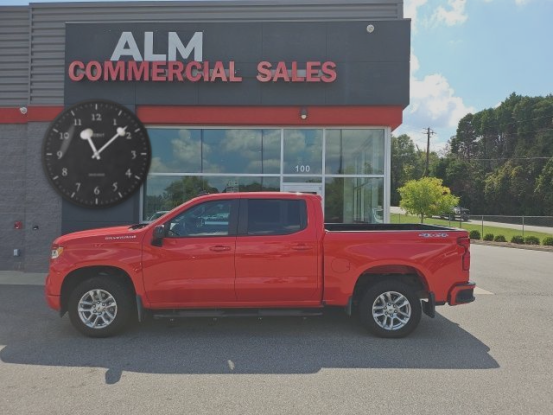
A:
11 h 08 min
